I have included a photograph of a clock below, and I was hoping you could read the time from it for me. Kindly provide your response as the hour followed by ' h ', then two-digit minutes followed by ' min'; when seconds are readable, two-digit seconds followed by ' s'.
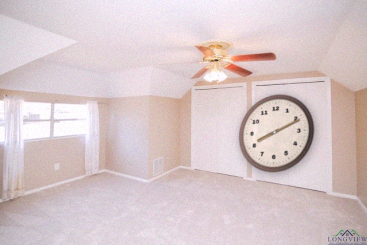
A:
8 h 11 min
